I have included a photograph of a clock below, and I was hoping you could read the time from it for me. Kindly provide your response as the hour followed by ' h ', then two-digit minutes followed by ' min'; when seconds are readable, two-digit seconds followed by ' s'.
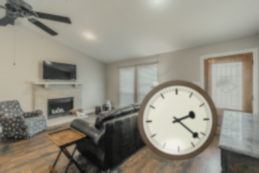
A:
2 h 22 min
